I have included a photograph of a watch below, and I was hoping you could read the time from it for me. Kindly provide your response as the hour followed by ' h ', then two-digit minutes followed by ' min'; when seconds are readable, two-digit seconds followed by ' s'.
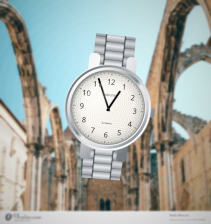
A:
12 h 56 min
